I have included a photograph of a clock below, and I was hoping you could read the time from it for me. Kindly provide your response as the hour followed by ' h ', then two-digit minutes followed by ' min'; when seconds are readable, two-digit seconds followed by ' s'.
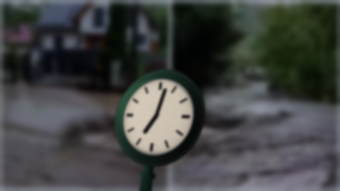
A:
7 h 02 min
